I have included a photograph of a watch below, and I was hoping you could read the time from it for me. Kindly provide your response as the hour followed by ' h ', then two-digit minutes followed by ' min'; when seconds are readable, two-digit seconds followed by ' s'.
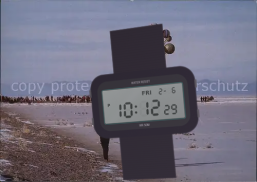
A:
10 h 12 min 29 s
